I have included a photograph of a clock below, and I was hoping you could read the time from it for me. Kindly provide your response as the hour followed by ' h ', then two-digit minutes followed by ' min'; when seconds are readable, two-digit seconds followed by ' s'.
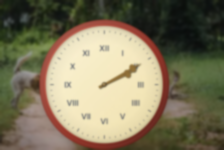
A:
2 h 10 min
